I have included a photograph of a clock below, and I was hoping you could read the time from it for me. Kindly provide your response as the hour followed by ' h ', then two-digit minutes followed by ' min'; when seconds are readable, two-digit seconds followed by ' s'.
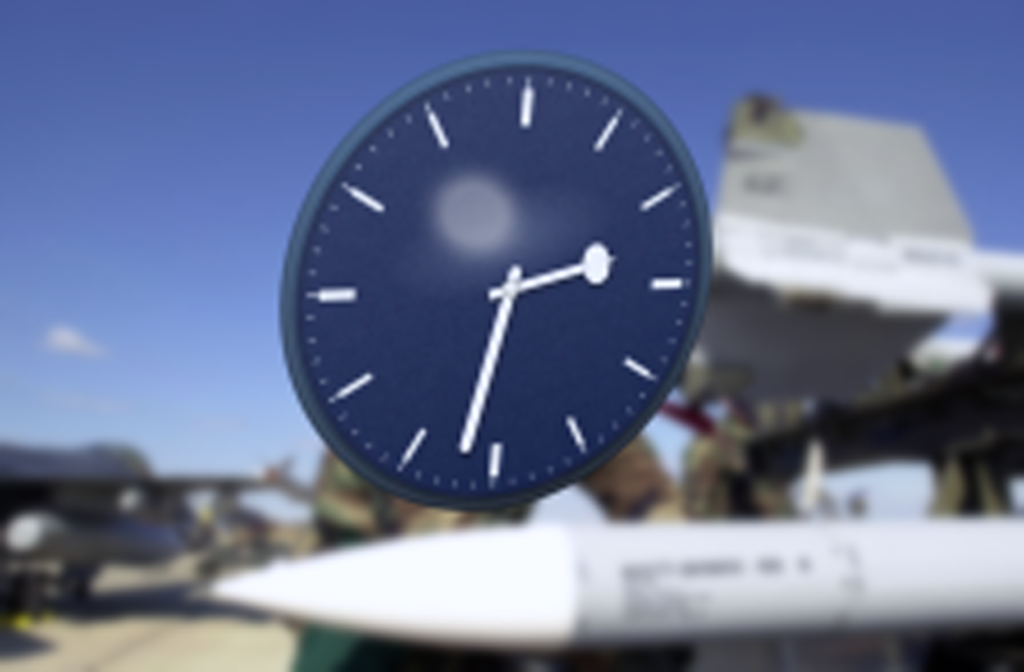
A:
2 h 32 min
